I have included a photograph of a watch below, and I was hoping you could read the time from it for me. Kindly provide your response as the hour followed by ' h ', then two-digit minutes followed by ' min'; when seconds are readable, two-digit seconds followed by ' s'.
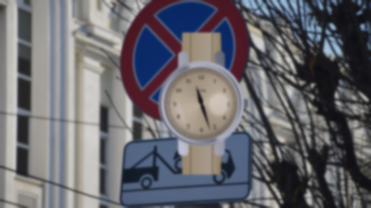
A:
11 h 27 min
